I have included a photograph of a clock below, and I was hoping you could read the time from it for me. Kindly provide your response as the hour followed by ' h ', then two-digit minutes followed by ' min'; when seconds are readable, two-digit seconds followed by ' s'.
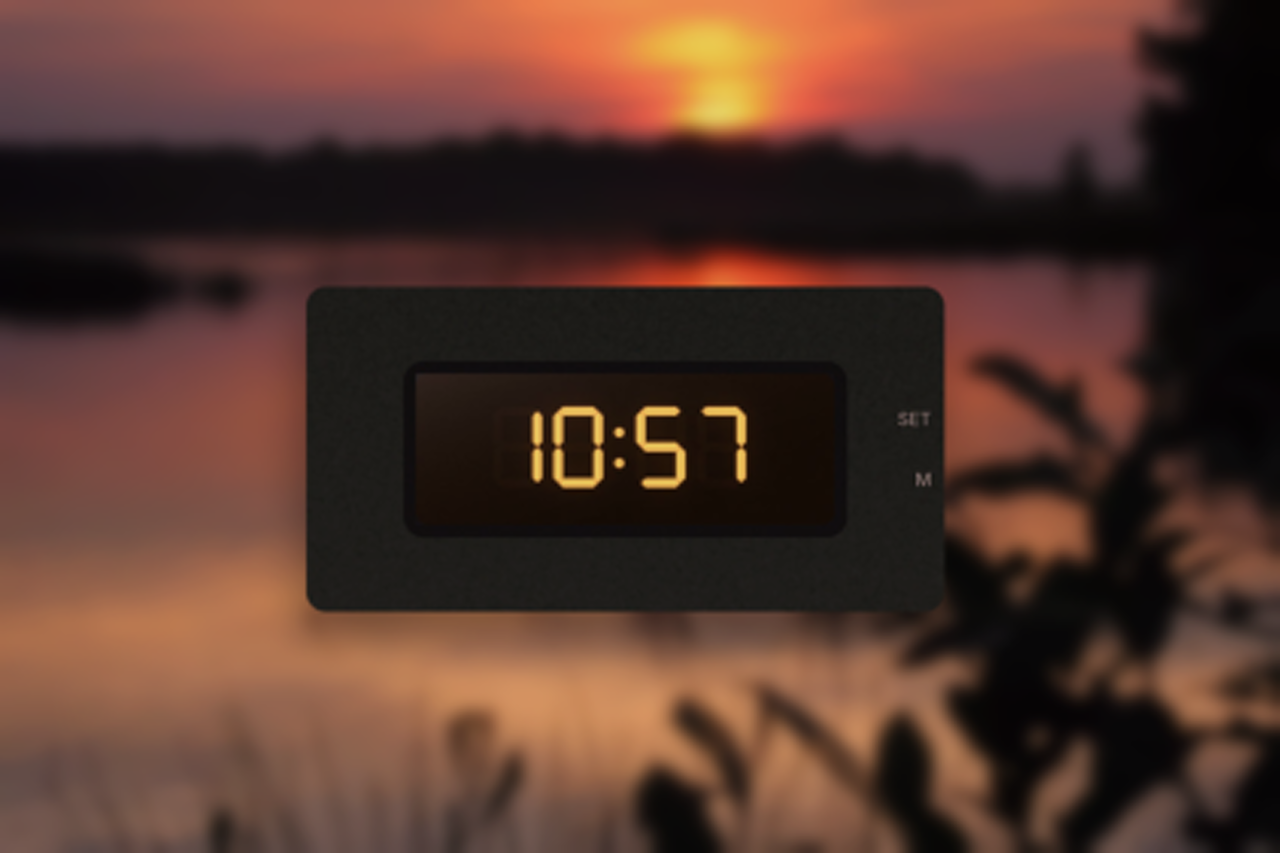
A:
10 h 57 min
